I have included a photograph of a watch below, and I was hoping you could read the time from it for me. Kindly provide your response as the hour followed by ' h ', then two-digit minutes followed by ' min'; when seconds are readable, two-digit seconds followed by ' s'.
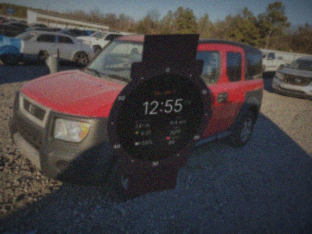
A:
12 h 55 min
